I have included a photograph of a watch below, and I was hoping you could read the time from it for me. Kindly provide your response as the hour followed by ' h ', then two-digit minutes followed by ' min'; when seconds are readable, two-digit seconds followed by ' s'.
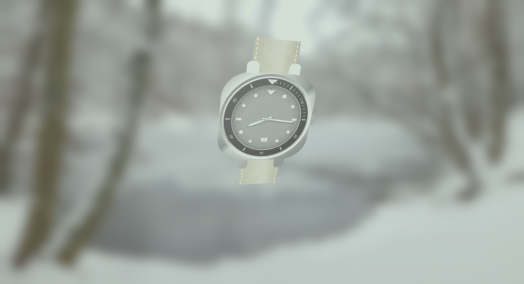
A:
8 h 16 min
